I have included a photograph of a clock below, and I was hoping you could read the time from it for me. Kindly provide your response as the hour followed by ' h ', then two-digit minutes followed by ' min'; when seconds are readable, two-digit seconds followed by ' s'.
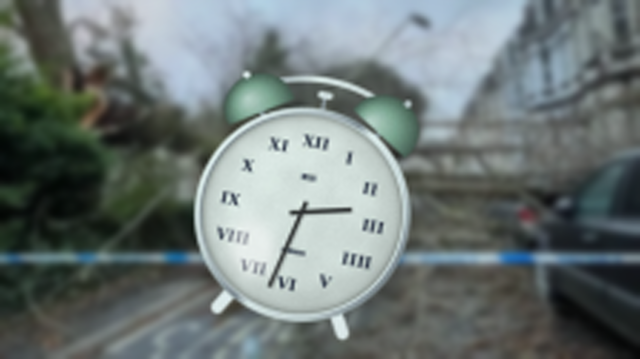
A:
2 h 32 min
